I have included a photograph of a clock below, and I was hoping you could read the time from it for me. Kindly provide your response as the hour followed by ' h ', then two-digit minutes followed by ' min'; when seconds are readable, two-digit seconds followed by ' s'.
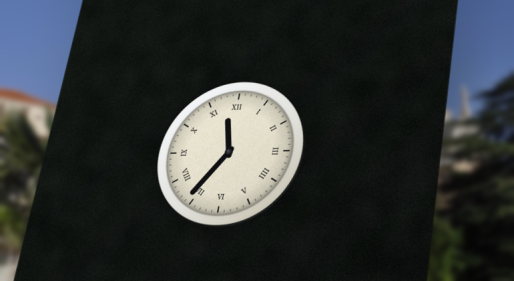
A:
11 h 36 min
